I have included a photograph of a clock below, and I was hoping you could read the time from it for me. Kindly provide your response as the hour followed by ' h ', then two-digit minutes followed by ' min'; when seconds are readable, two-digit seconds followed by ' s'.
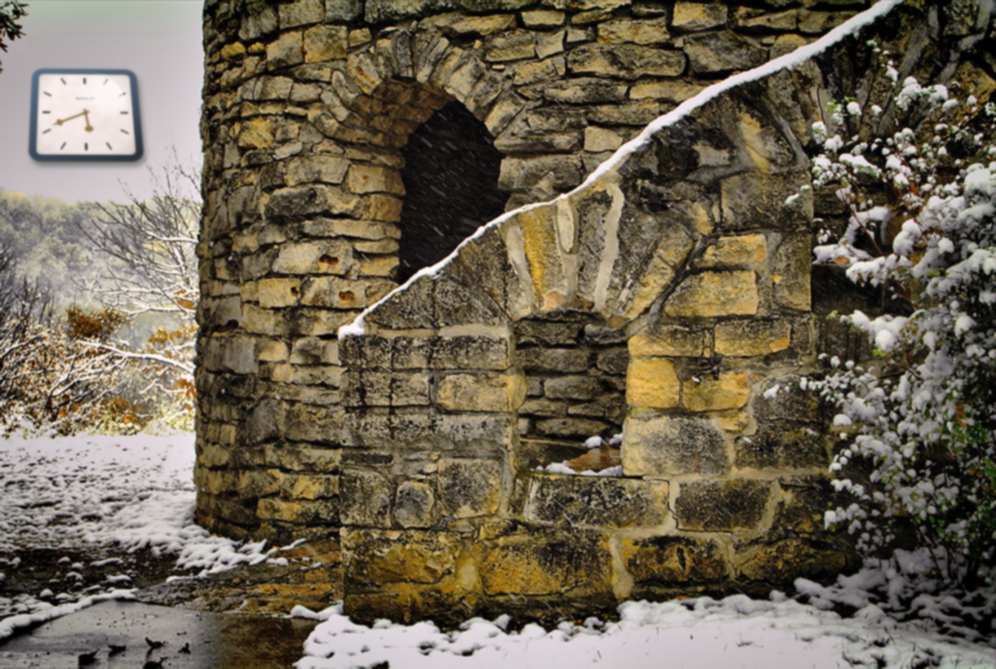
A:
5 h 41 min
